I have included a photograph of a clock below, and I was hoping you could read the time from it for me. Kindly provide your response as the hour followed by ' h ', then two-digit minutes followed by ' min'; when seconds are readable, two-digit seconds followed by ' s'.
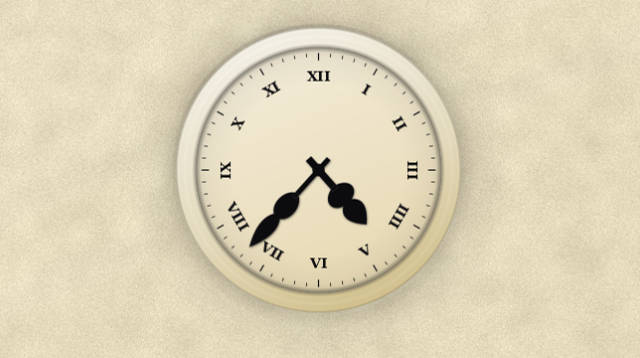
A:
4 h 37 min
